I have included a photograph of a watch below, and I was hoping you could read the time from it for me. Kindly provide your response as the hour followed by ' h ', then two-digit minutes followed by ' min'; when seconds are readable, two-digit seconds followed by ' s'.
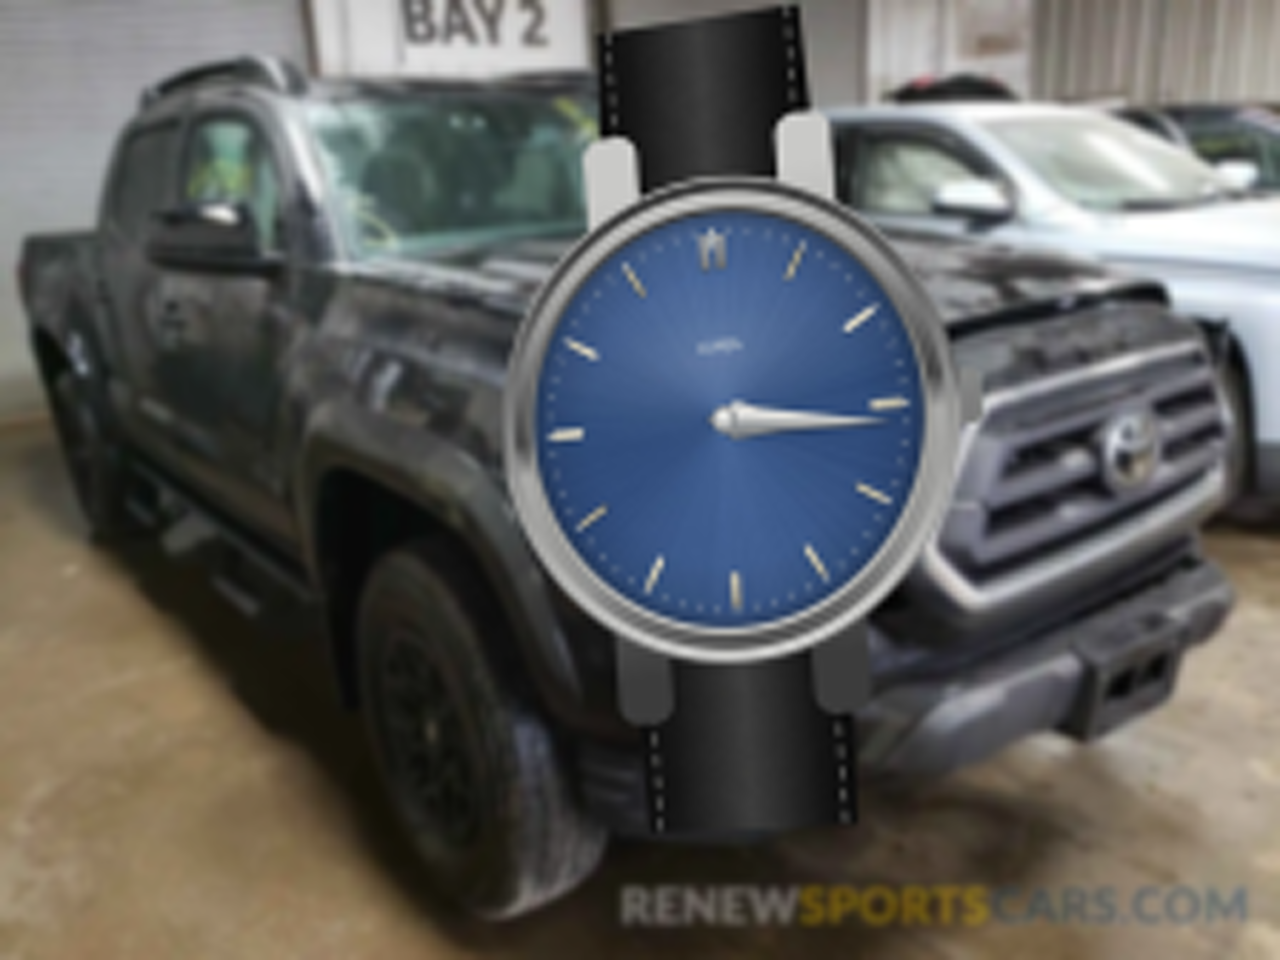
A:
3 h 16 min
